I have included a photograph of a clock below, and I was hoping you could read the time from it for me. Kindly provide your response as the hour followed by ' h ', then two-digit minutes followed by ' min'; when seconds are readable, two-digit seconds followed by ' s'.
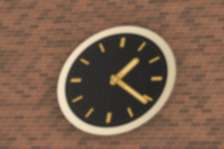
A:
1 h 21 min
